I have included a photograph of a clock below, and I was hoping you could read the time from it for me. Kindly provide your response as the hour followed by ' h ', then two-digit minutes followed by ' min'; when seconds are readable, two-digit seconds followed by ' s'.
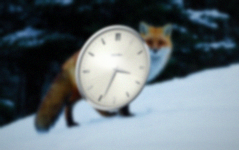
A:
3 h 34 min
